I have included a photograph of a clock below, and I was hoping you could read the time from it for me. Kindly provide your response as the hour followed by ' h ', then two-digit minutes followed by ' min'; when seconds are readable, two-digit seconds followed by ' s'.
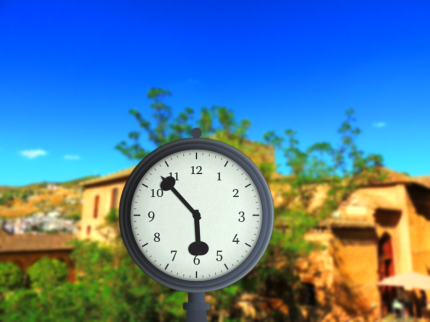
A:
5 h 53 min
